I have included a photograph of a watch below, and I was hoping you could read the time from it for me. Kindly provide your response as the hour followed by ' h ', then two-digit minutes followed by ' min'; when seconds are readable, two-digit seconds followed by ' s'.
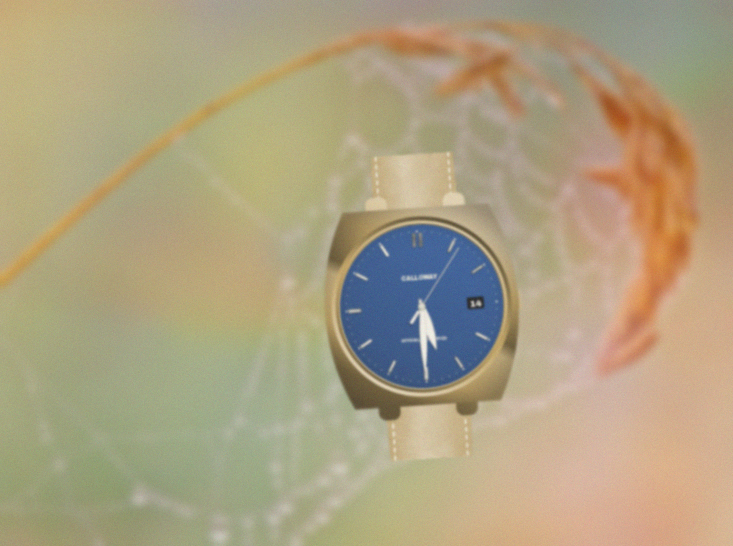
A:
5 h 30 min 06 s
